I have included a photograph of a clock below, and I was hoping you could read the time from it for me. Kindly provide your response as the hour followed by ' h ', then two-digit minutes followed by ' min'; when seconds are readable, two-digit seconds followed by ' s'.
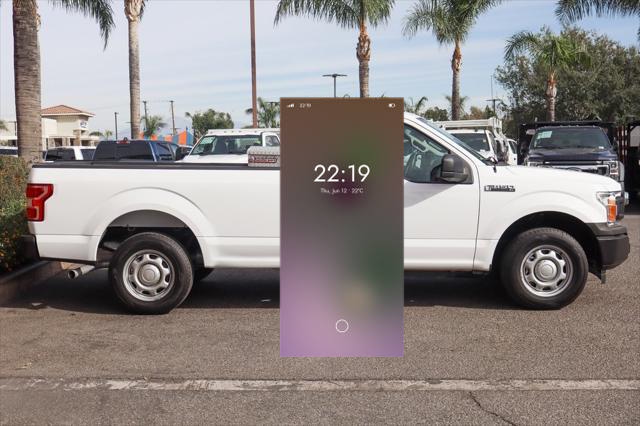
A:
22 h 19 min
